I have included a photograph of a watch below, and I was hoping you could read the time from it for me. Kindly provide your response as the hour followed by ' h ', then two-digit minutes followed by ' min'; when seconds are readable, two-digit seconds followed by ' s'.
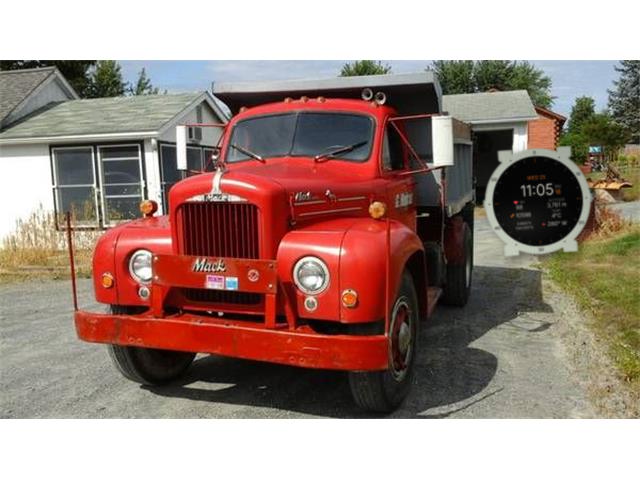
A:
11 h 05 min
